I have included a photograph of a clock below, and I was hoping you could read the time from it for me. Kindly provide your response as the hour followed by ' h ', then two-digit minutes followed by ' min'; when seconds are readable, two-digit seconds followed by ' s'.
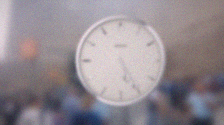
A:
5 h 25 min
